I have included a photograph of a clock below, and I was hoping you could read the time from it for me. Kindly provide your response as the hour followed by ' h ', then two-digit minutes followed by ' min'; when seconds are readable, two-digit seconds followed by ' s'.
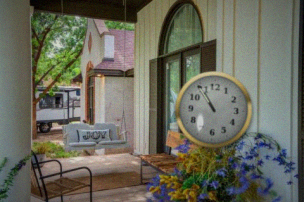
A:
10 h 54 min
